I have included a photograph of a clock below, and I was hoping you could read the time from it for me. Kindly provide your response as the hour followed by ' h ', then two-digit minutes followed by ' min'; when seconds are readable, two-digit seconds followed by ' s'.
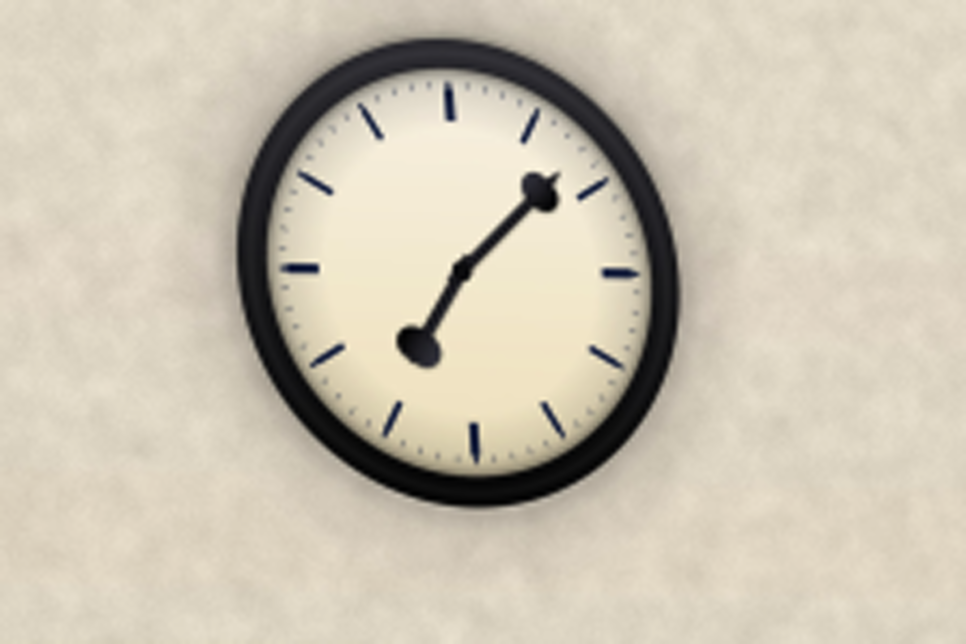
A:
7 h 08 min
